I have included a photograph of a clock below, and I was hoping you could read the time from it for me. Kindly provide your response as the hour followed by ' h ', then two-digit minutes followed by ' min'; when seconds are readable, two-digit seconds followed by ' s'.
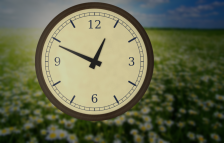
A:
12 h 49 min
